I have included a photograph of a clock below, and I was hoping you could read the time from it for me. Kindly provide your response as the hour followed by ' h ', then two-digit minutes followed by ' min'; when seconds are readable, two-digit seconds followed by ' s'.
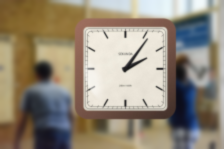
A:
2 h 06 min
